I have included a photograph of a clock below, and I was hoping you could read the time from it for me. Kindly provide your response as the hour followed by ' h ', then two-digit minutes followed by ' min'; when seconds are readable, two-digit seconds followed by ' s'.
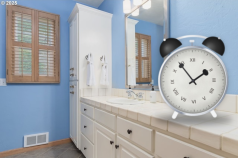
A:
1 h 54 min
